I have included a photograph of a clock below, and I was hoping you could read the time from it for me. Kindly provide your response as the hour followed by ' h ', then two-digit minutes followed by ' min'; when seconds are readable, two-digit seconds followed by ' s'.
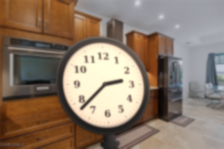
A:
2 h 38 min
